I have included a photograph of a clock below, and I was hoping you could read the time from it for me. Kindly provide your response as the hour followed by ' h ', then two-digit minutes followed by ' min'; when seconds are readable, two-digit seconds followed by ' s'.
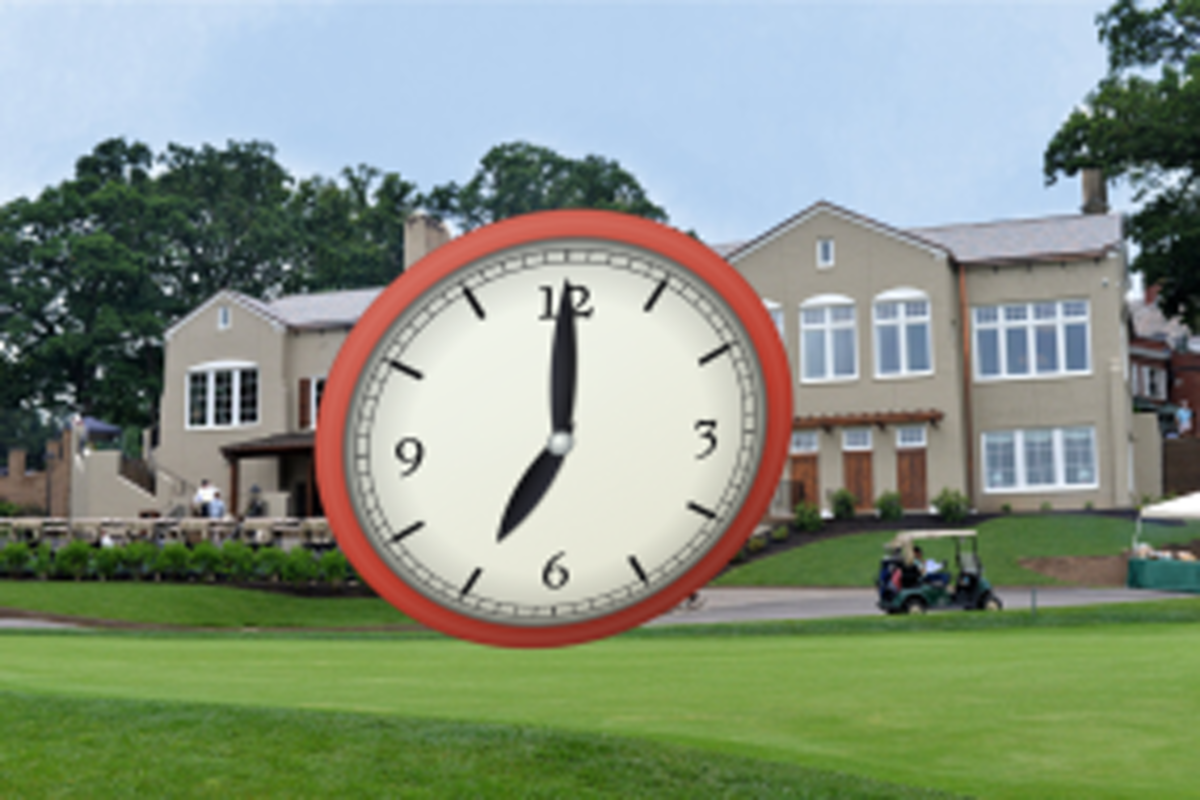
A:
7 h 00 min
